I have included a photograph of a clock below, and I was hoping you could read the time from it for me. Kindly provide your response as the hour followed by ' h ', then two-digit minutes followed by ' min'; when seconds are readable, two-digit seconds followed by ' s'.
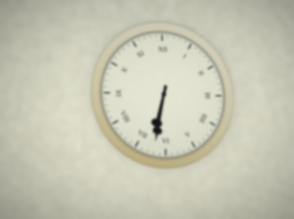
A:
6 h 32 min
